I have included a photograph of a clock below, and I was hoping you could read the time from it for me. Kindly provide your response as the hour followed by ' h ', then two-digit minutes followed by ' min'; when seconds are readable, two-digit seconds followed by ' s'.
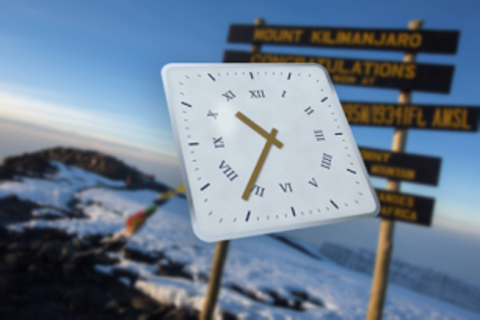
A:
10 h 36 min
